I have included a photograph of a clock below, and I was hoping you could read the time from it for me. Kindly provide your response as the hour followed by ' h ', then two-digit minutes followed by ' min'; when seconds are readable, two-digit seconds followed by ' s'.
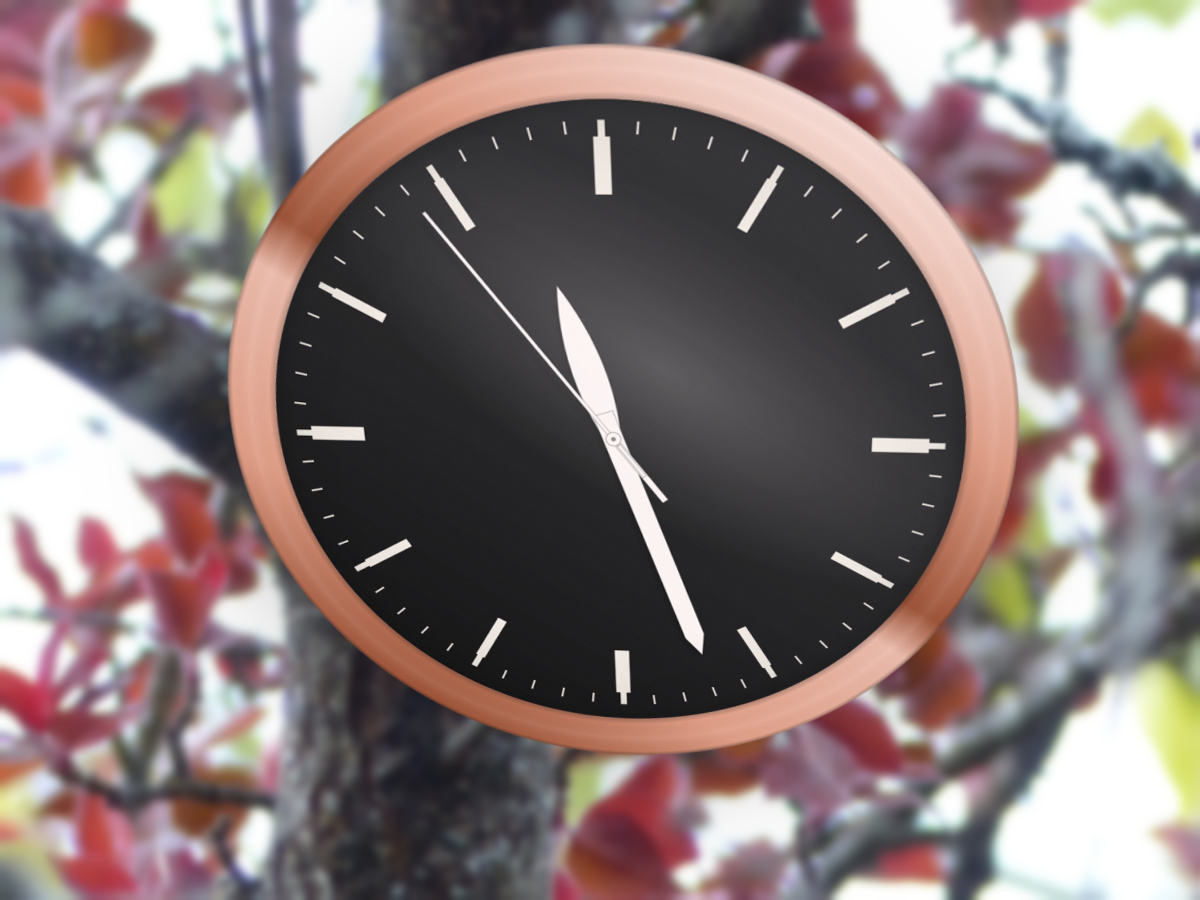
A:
11 h 26 min 54 s
